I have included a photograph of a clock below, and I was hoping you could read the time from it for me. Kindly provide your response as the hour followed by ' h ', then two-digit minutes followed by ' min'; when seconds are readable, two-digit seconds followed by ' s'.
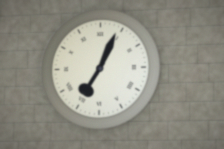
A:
7 h 04 min
